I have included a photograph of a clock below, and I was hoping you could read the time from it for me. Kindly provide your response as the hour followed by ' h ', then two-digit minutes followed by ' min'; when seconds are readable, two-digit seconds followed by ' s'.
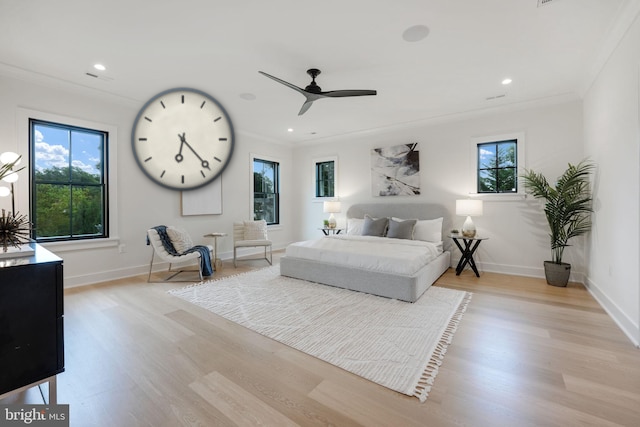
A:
6 h 23 min
